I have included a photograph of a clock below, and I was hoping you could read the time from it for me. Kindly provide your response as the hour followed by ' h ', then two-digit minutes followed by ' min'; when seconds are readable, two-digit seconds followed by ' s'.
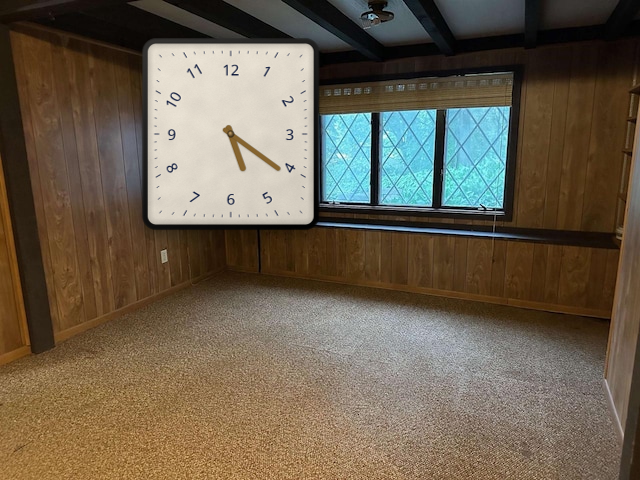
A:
5 h 21 min
